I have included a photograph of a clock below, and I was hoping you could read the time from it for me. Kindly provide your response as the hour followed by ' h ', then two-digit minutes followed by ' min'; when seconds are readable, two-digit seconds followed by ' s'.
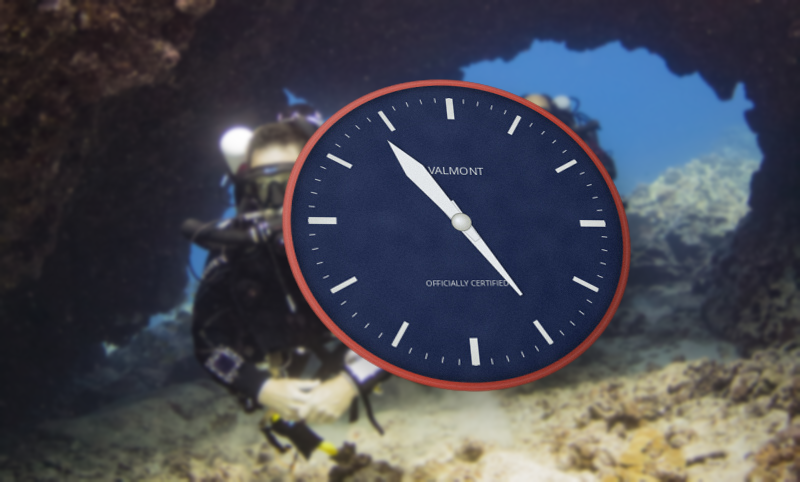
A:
4 h 54 min
